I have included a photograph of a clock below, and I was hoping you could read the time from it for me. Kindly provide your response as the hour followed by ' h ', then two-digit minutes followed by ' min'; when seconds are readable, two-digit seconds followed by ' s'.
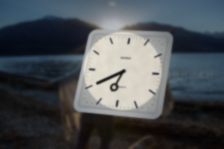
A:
6 h 40 min
